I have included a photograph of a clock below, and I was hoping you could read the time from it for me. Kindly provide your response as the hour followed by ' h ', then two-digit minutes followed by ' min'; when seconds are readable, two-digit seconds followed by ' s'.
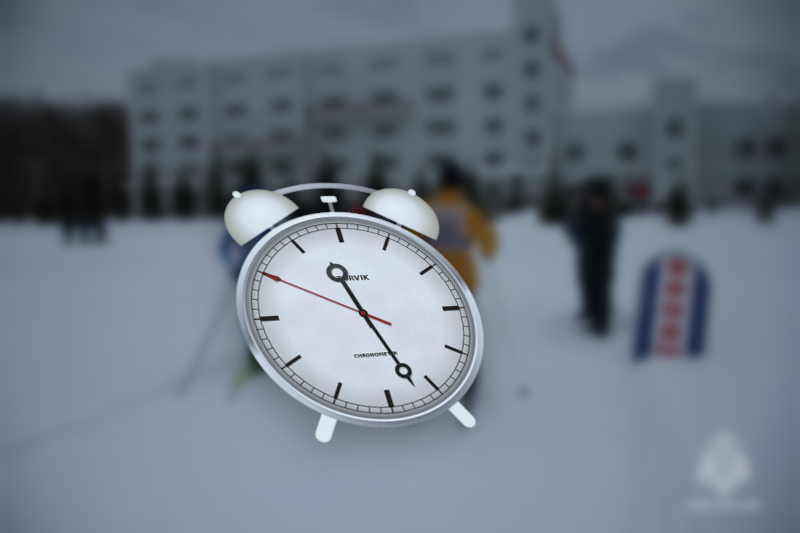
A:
11 h 26 min 50 s
